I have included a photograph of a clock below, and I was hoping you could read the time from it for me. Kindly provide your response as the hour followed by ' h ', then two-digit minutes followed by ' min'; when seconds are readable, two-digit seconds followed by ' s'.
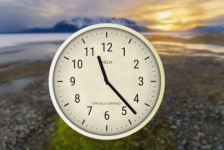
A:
11 h 23 min
